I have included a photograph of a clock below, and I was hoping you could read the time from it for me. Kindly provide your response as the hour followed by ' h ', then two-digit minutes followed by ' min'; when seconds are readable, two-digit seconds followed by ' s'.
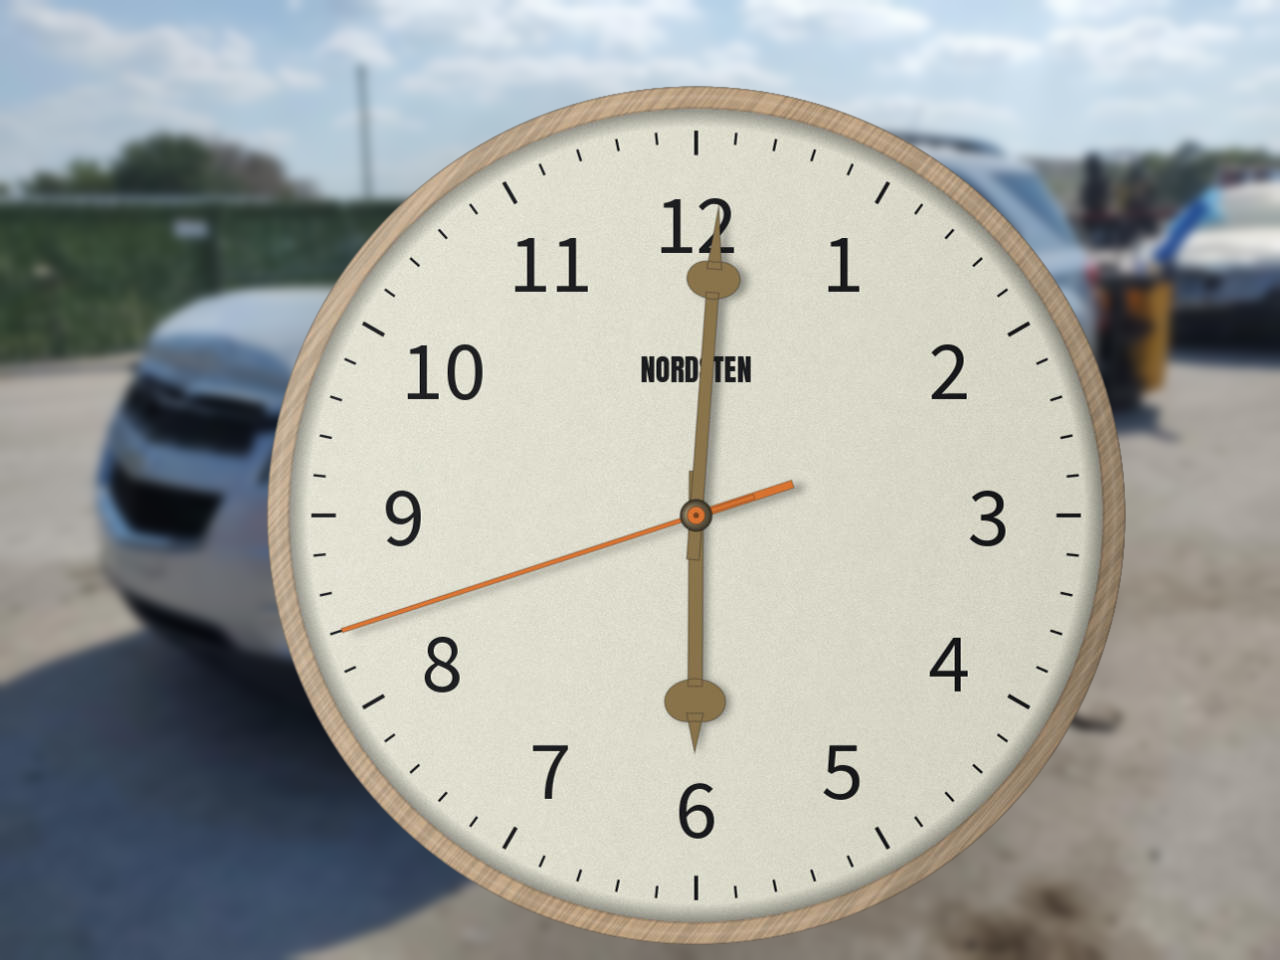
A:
6 h 00 min 42 s
